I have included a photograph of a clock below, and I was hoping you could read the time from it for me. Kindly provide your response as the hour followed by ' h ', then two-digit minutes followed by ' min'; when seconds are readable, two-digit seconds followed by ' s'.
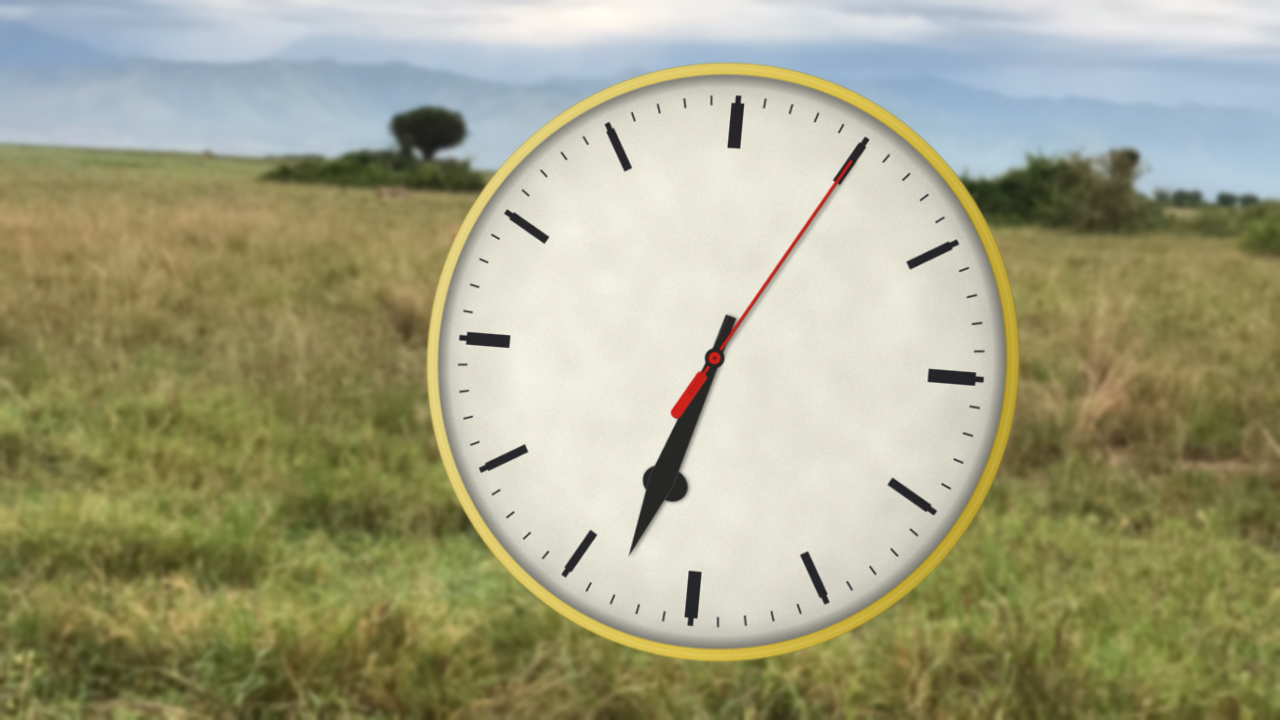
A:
6 h 33 min 05 s
